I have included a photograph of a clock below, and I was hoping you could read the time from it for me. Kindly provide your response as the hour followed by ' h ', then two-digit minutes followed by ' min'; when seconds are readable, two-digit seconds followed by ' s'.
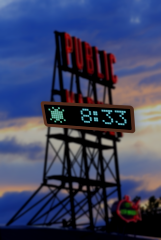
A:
8 h 33 min
